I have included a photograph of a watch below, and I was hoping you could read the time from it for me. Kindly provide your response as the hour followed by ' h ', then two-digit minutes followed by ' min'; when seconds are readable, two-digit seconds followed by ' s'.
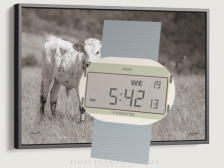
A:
5 h 42 min 13 s
